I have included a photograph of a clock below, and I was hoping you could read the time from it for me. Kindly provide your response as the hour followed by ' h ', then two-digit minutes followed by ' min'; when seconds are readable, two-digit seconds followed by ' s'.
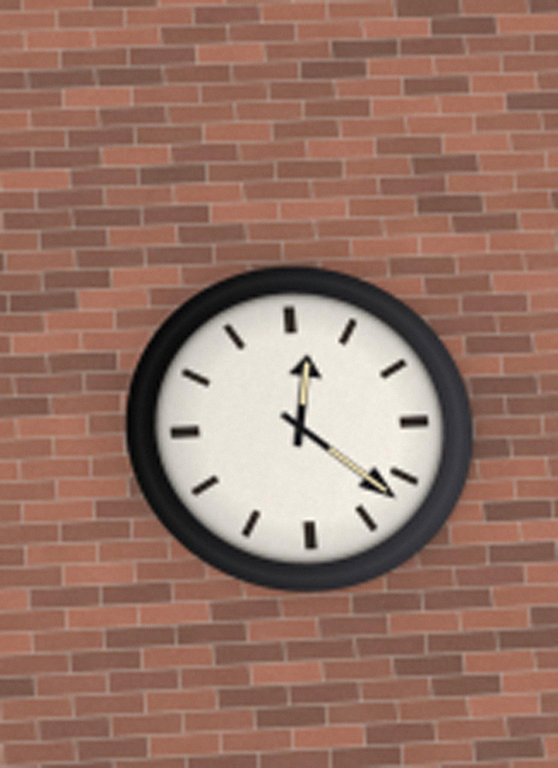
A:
12 h 22 min
